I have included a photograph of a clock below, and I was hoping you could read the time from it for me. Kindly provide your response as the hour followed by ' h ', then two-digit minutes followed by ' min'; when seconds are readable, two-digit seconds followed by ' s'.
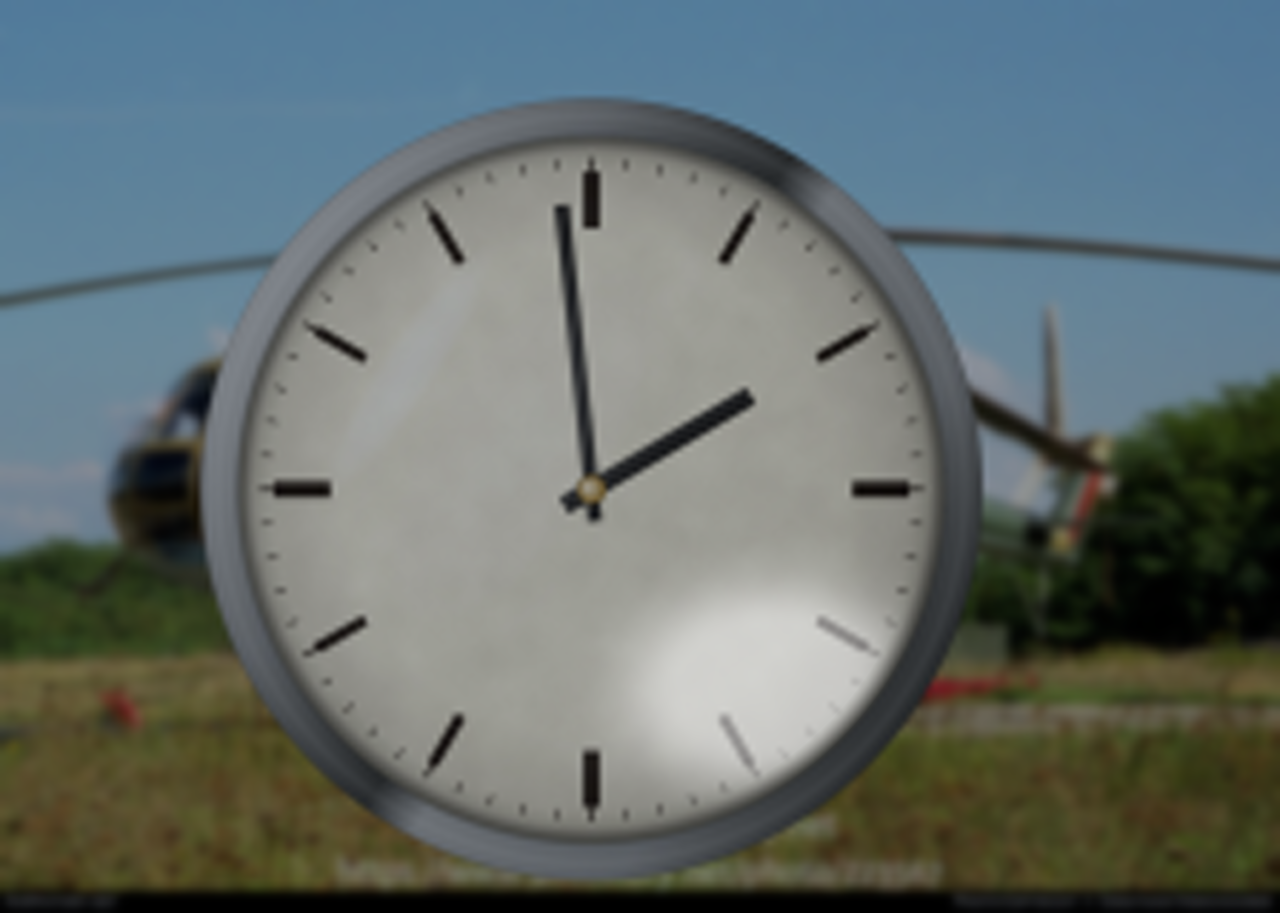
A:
1 h 59 min
